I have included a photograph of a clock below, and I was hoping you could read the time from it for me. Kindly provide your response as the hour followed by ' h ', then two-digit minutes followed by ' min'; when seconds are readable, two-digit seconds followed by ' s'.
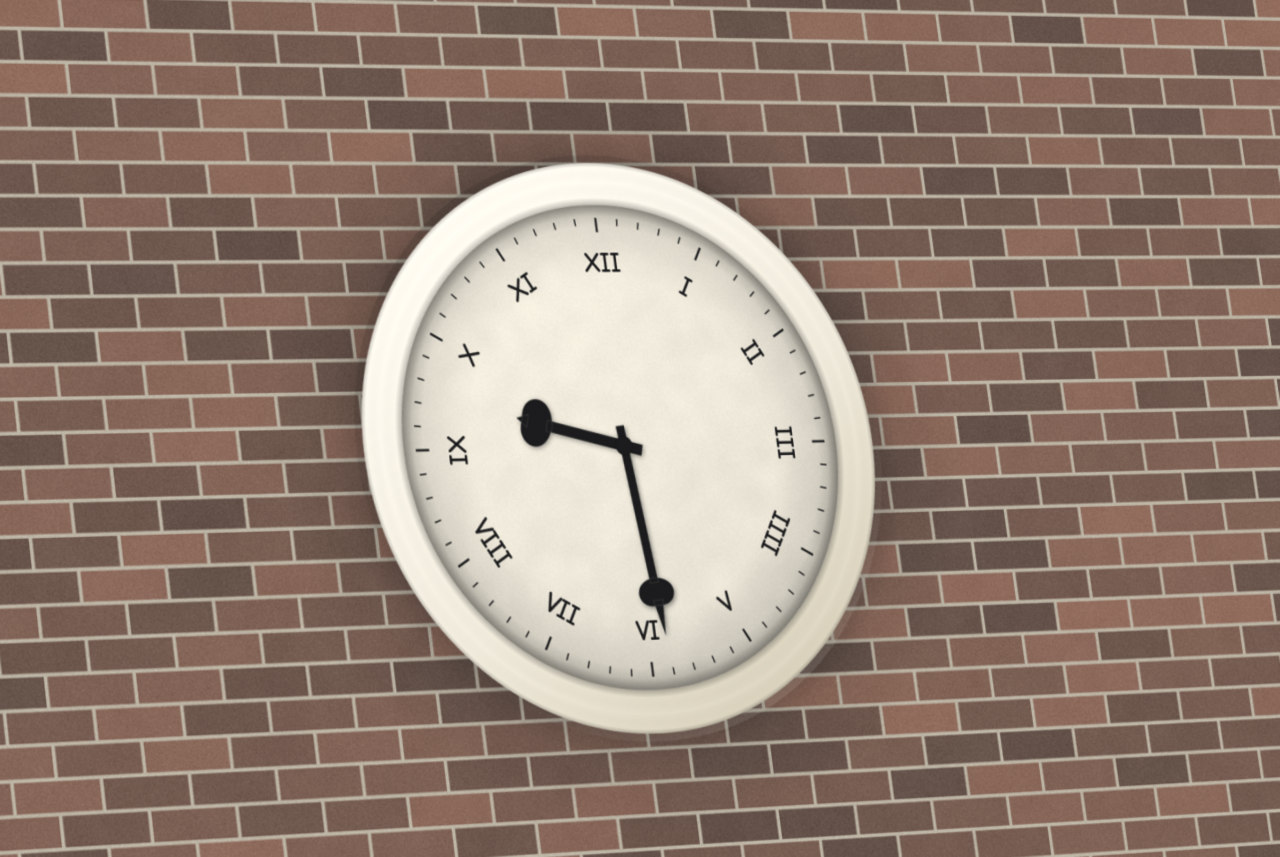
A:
9 h 29 min
